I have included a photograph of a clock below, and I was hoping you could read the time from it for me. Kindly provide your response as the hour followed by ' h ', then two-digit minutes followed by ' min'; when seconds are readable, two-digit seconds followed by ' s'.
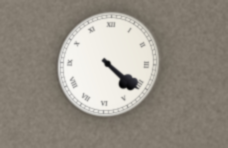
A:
4 h 21 min
